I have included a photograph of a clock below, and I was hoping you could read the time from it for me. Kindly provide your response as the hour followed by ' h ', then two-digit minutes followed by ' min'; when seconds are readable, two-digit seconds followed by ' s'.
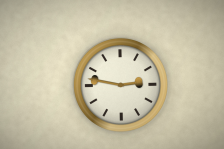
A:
2 h 47 min
